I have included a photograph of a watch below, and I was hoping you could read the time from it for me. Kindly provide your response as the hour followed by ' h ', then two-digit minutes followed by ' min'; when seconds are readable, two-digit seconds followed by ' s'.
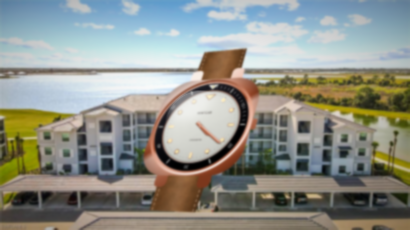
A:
4 h 21 min
